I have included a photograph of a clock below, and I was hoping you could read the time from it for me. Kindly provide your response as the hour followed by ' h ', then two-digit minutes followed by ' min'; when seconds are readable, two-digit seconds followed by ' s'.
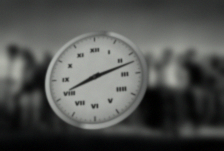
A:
8 h 12 min
